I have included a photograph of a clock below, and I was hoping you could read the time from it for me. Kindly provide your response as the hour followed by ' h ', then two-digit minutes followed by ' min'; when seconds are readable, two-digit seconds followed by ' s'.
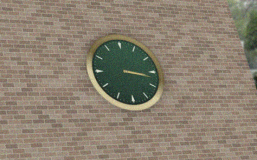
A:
3 h 17 min
